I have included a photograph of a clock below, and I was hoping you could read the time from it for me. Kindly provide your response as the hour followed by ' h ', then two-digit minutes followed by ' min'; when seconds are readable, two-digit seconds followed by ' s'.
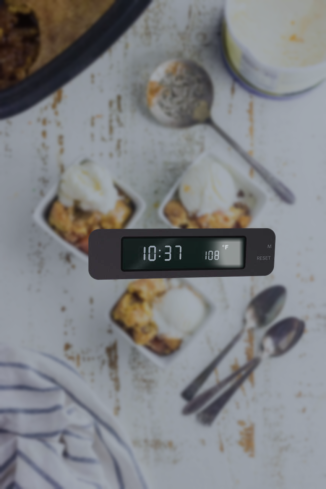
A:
10 h 37 min
